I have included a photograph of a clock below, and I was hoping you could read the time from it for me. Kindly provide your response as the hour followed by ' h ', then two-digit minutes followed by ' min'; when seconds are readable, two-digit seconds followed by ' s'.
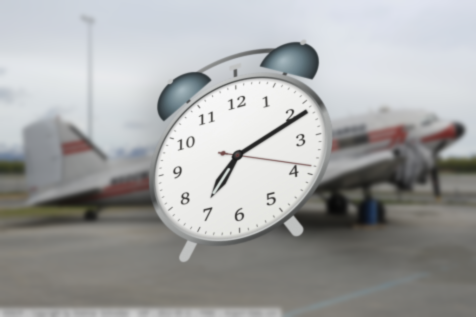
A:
7 h 11 min 19 s
